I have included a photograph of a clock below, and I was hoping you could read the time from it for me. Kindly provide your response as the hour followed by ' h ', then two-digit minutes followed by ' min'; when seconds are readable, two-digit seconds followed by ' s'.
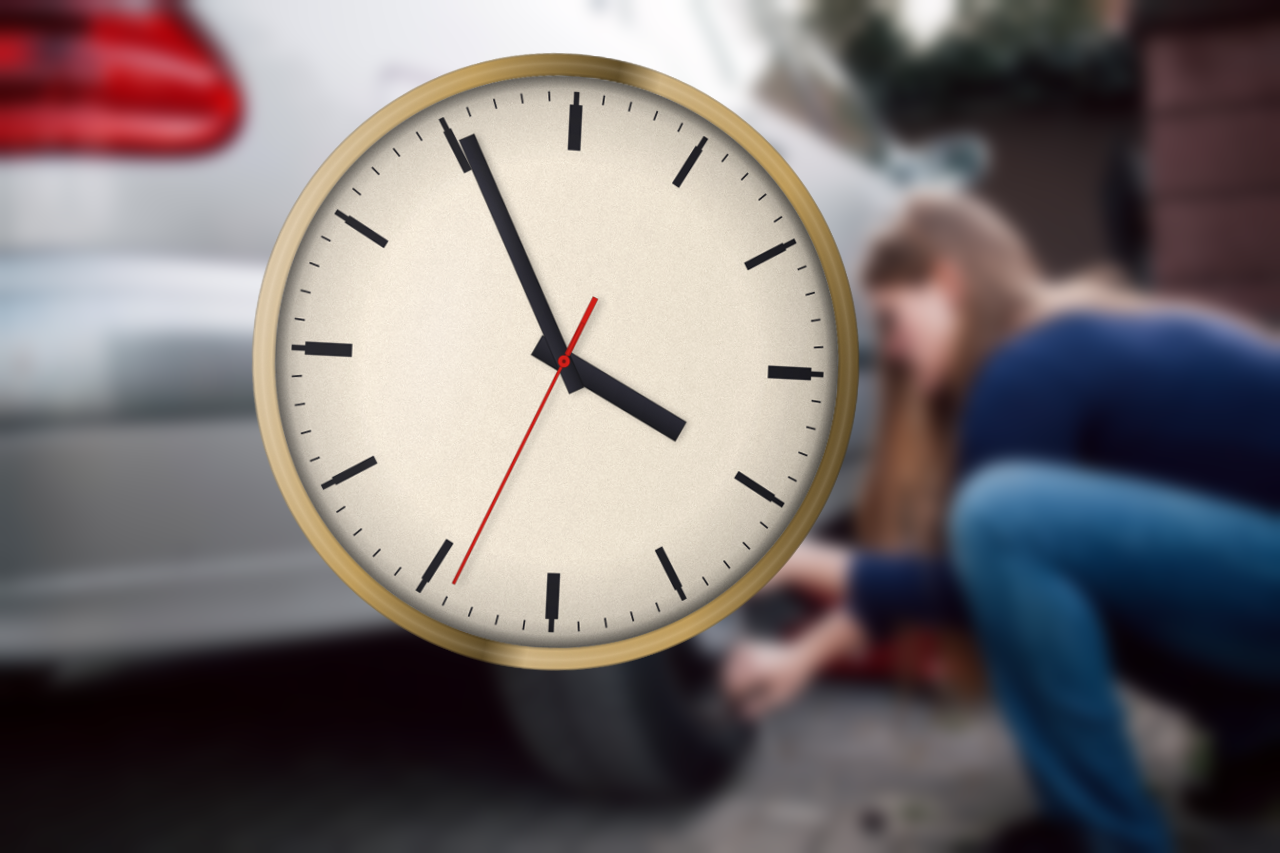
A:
3 h 55 min 34 s
